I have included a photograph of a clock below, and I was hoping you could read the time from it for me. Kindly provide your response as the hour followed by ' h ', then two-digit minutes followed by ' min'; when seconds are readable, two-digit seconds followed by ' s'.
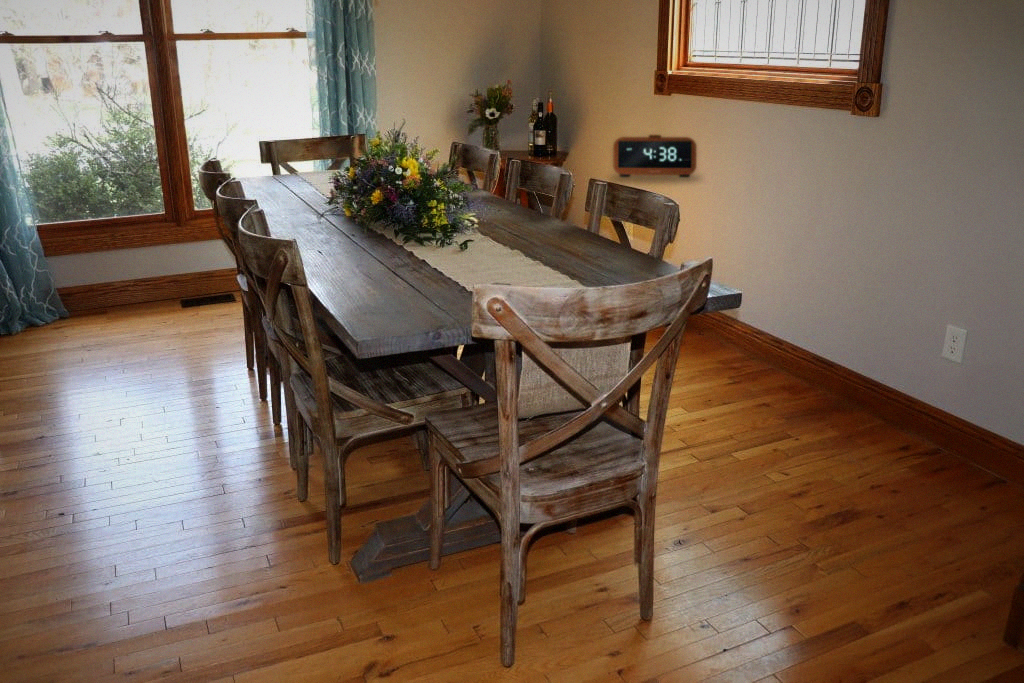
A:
4 h 38 min
